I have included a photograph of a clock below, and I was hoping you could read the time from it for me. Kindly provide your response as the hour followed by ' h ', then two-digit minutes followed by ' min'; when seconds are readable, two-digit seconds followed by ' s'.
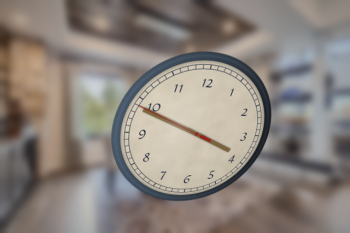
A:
3 h 48 min 49 s
